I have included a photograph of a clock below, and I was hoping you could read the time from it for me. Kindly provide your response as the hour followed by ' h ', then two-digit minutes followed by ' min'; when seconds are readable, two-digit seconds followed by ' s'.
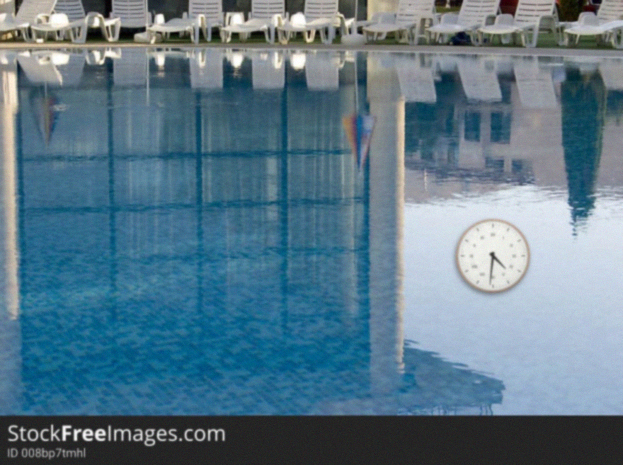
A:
4 h 31 min
